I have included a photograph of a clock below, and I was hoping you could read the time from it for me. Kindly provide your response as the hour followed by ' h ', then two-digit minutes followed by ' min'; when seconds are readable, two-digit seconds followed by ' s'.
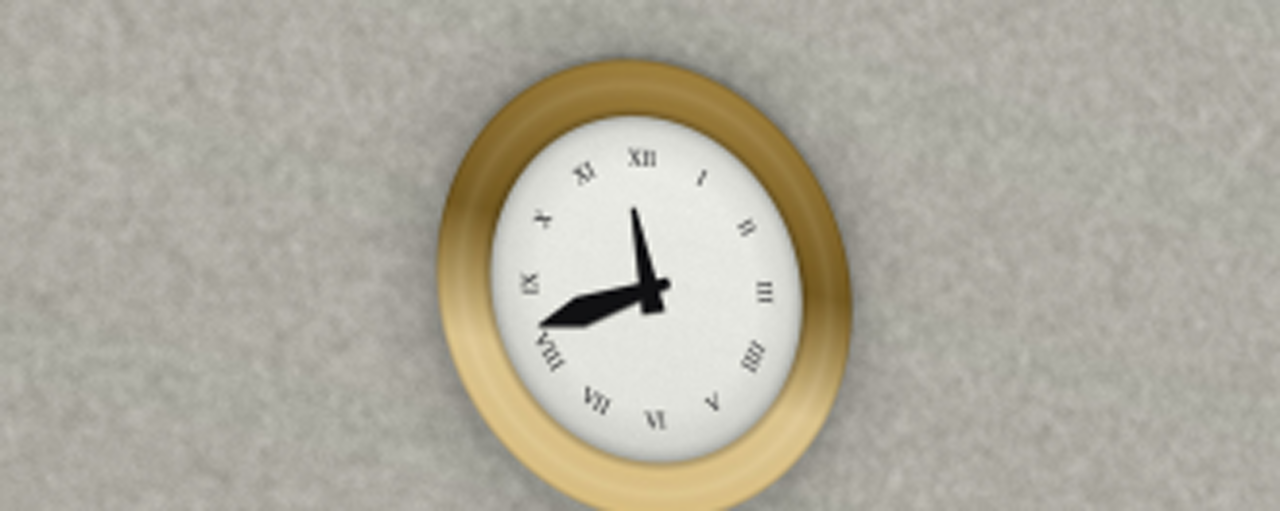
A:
11 h 42 min
